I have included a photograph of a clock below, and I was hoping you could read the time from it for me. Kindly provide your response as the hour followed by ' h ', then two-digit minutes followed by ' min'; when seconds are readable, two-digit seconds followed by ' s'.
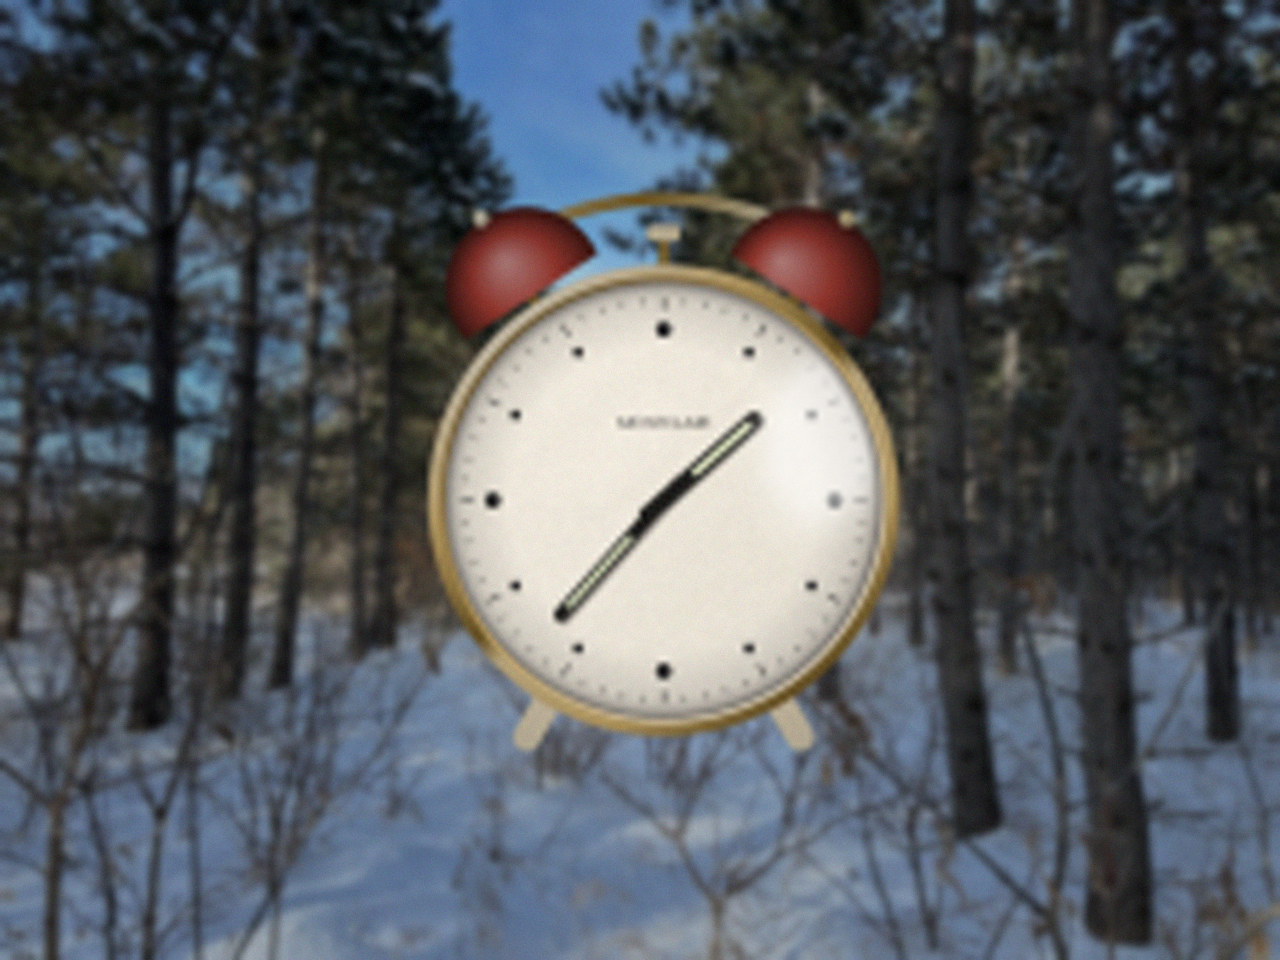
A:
1 h 37 min
